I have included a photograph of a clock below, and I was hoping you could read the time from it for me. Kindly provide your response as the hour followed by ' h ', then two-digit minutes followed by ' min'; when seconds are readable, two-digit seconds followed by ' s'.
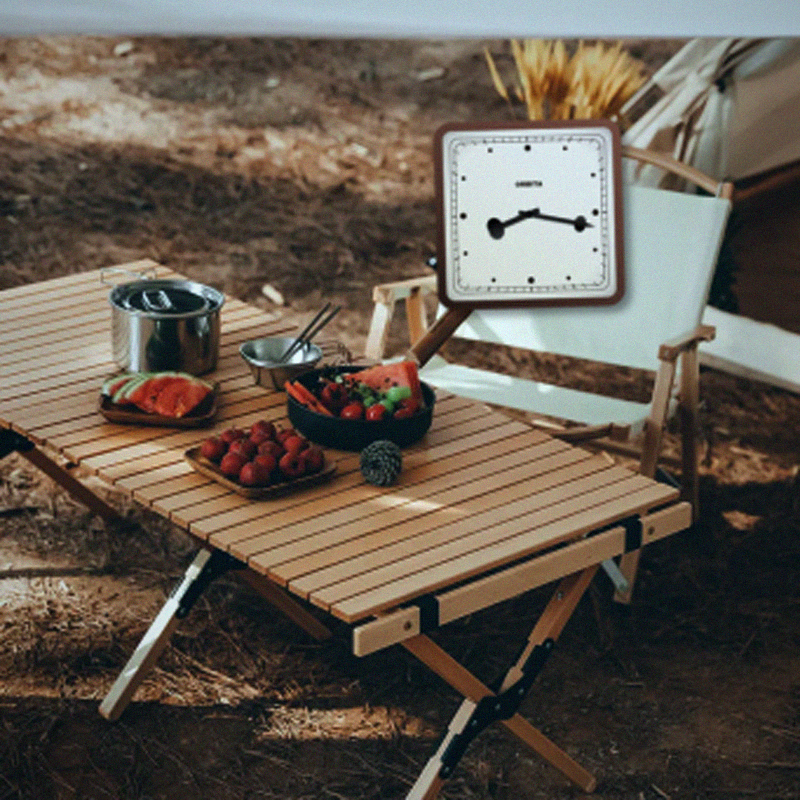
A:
8 h 17 min
